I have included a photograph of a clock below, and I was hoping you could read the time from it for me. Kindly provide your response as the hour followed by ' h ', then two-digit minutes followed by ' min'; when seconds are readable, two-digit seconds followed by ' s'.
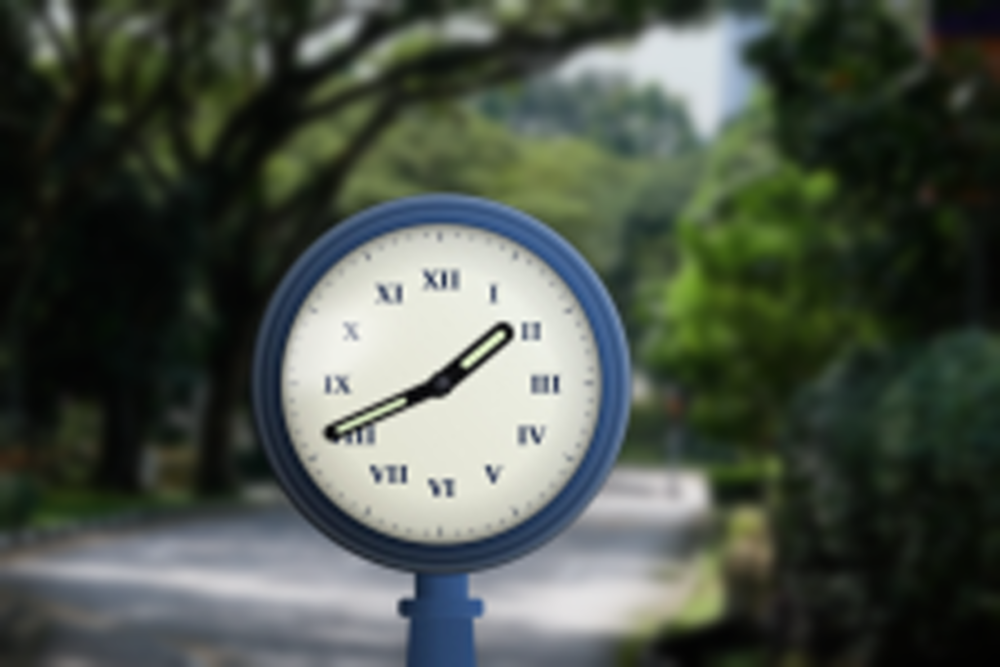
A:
1 h 41 min
